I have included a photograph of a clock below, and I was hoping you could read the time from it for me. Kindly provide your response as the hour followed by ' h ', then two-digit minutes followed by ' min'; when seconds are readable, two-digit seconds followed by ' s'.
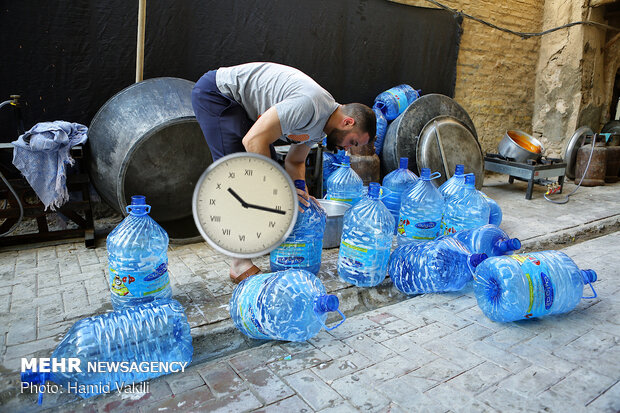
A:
10 h 16 min
